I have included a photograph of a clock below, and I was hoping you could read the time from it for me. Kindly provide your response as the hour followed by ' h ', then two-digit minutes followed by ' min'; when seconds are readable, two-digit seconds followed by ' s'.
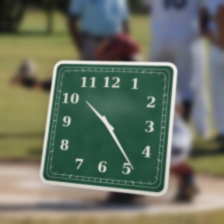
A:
10 h 24 min
